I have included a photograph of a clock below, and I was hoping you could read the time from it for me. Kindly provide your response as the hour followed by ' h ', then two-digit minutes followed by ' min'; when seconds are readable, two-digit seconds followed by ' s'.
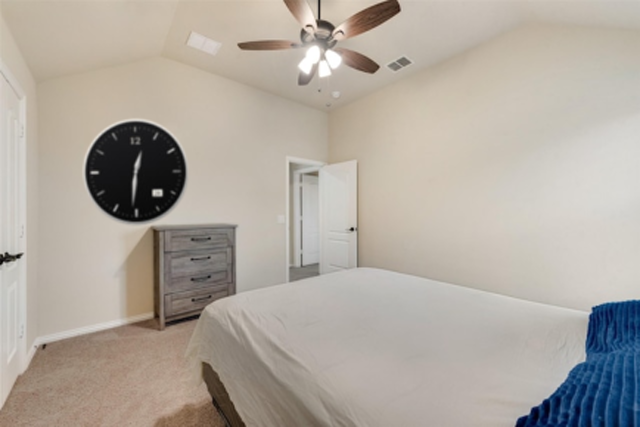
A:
12 h 31 min
